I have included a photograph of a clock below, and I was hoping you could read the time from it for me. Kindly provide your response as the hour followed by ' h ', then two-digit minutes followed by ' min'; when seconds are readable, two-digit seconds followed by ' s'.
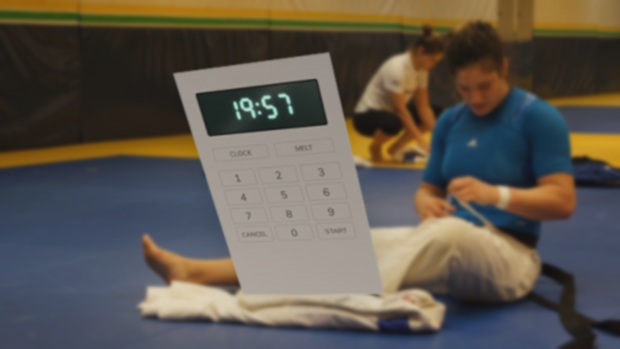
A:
19 h 57 min
